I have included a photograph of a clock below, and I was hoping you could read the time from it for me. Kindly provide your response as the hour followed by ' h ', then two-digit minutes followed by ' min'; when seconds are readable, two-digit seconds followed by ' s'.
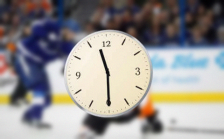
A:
11 h 30 min
